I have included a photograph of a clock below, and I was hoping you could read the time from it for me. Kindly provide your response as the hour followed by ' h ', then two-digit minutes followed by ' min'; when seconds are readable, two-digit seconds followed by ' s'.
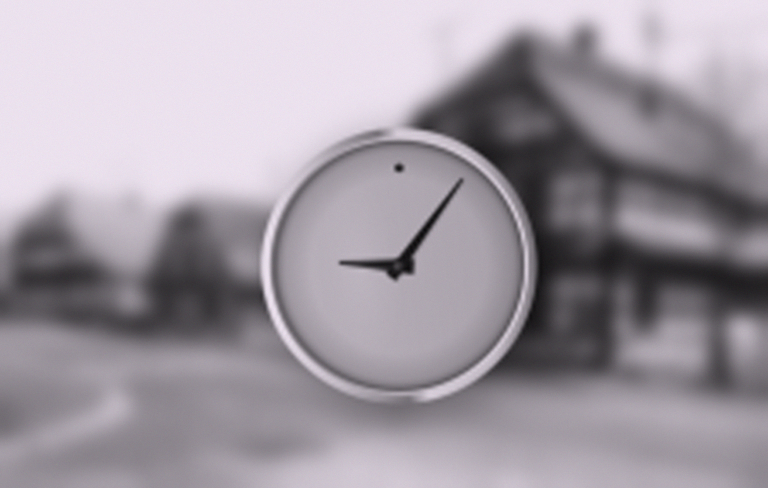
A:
9 h 06 min
